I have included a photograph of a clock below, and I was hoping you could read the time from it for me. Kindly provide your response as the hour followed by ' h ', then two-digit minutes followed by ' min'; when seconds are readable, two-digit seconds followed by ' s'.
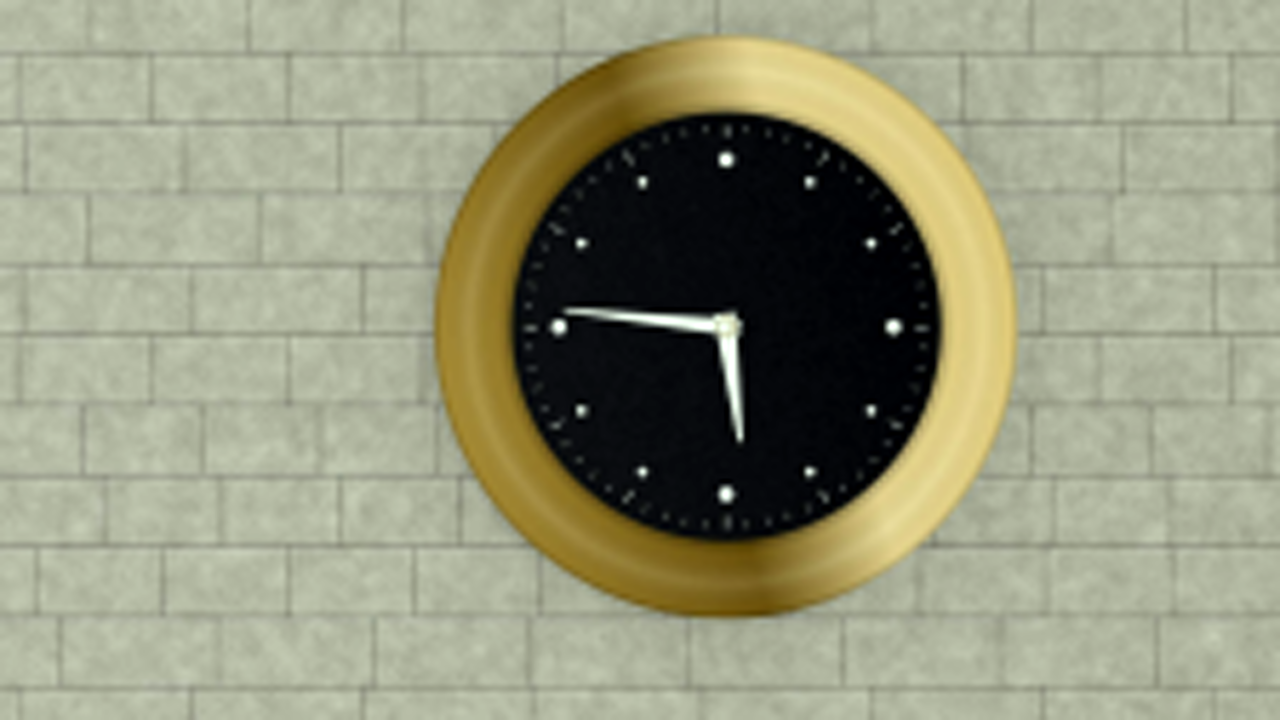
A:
5 h 46 min
